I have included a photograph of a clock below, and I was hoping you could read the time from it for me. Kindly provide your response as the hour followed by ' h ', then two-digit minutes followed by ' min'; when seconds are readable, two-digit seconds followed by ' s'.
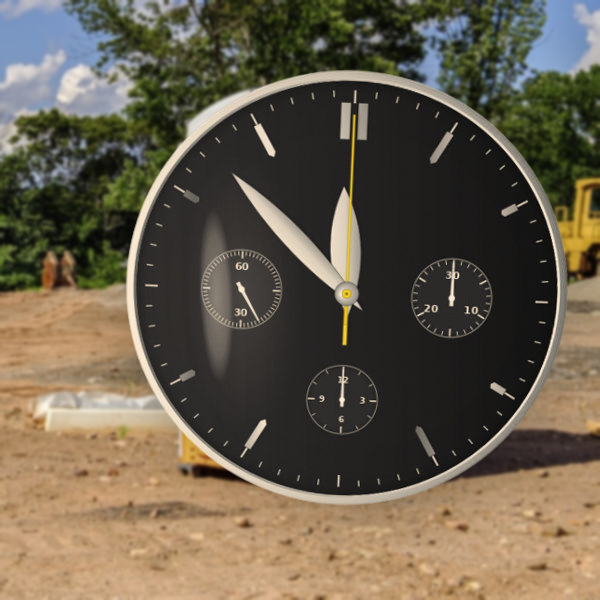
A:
11 h 52 min 25 s
